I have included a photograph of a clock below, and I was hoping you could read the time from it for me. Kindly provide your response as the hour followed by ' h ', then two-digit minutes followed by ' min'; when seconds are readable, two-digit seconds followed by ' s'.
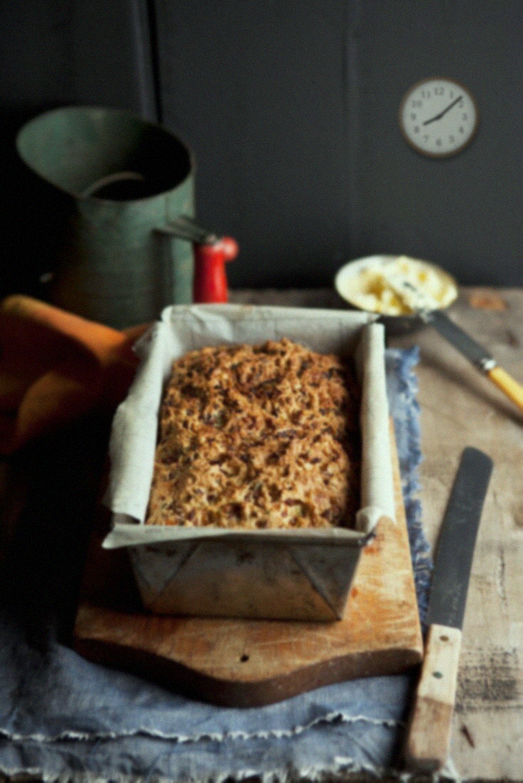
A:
8 h 08 min
